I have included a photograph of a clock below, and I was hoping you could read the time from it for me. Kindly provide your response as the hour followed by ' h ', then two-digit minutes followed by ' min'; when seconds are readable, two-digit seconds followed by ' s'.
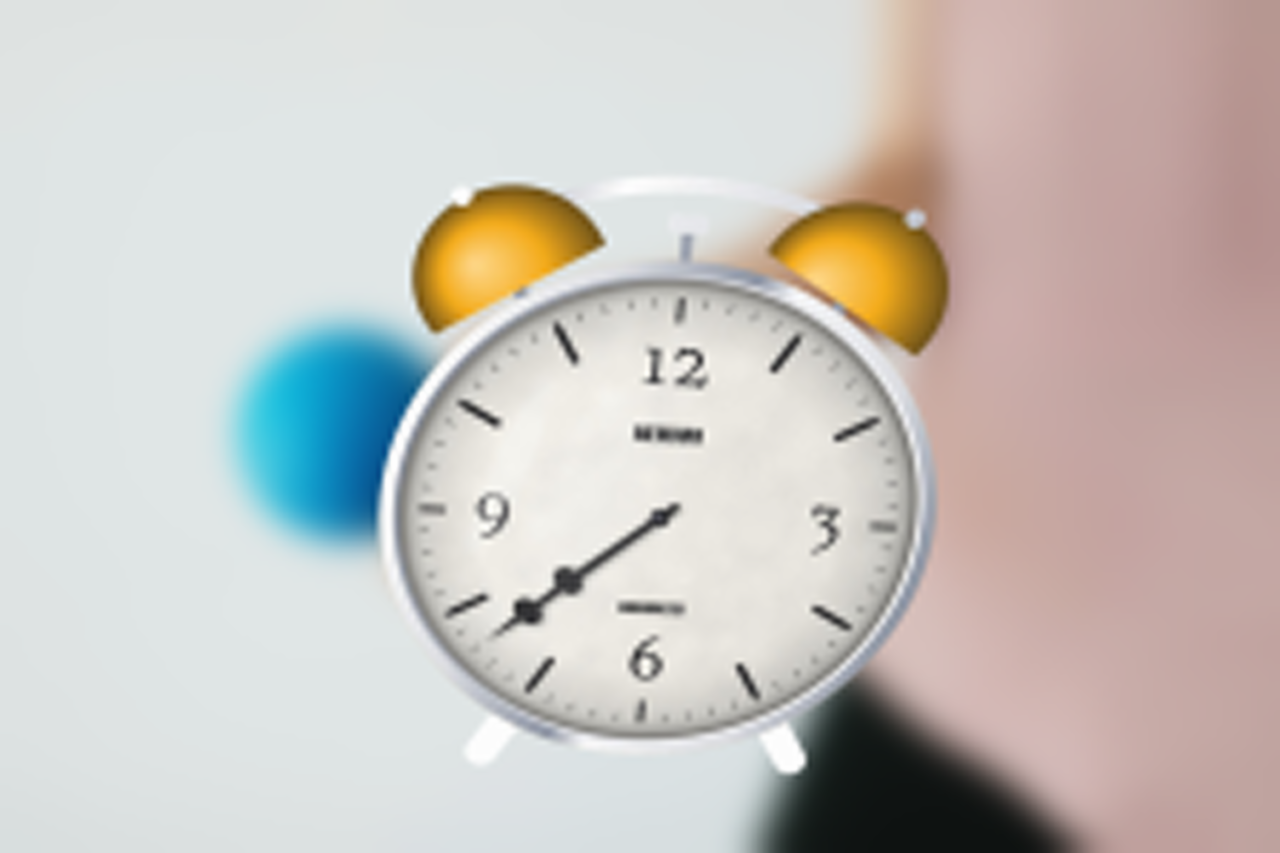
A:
7 h 38 min
